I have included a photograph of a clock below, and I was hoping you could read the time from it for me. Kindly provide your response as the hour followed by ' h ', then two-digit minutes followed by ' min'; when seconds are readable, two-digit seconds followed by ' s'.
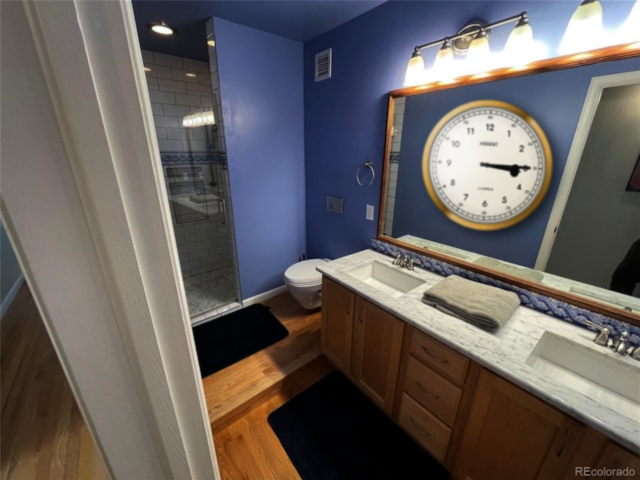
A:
3 h 15 min
